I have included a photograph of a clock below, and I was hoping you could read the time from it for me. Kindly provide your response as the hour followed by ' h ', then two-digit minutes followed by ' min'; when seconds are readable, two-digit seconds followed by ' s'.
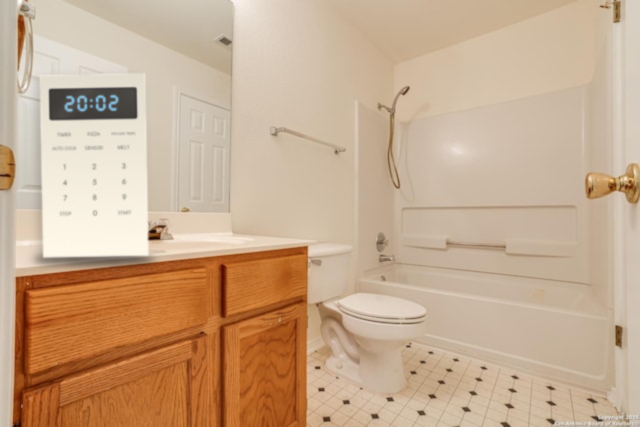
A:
20 h 02 min
